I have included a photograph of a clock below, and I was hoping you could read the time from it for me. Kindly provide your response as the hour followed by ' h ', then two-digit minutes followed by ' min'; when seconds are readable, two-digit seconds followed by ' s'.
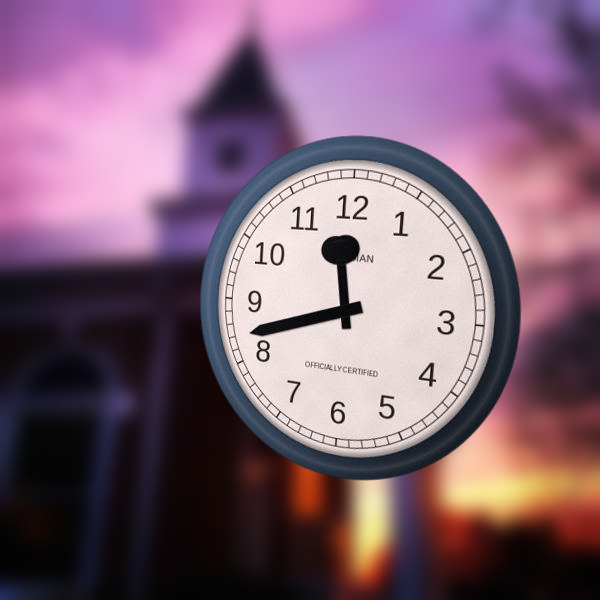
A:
11 h 42 min
